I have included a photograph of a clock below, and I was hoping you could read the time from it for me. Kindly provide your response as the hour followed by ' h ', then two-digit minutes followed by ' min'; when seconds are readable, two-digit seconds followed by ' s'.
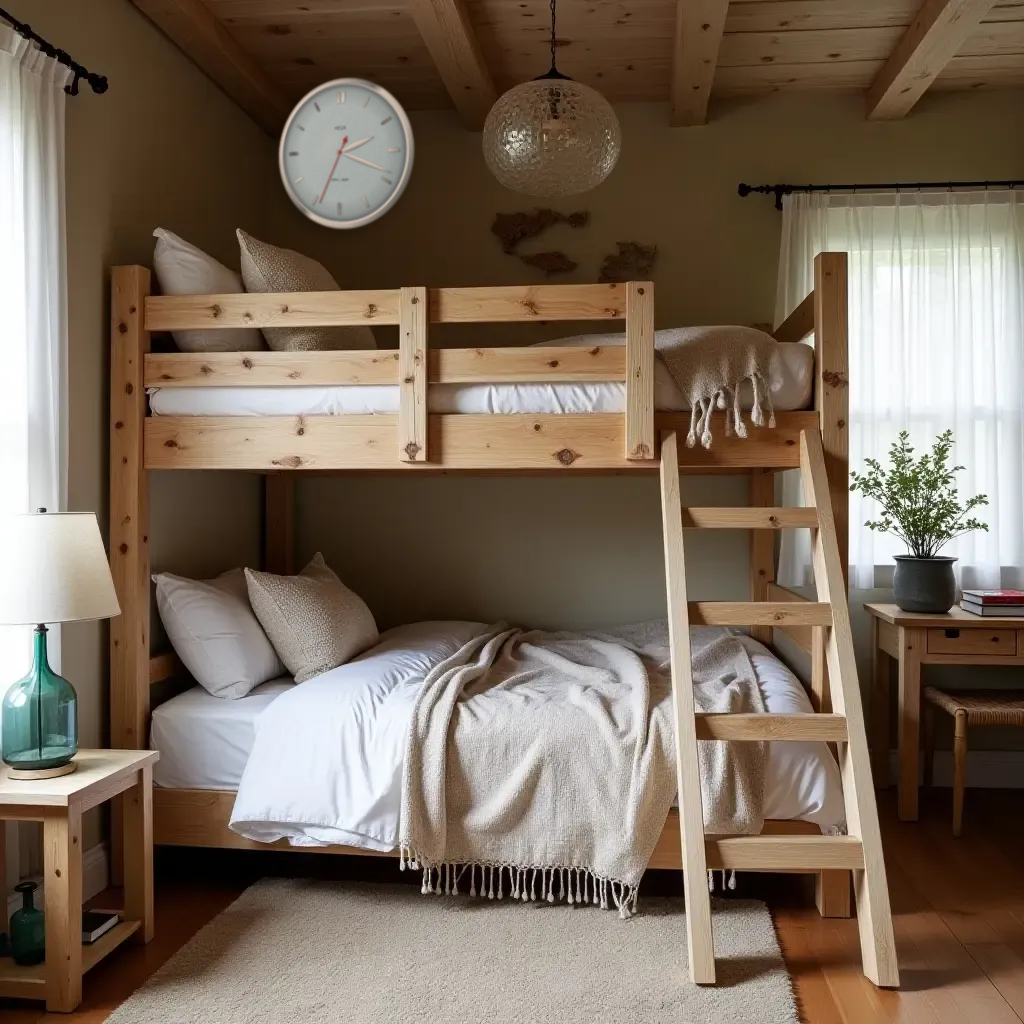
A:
2 h 18 min 34 s
